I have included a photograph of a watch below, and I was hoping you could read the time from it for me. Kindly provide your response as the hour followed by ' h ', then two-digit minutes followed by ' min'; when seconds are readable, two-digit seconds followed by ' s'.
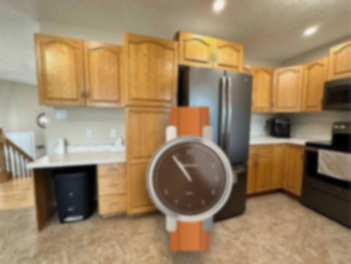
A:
10 h 54 min
